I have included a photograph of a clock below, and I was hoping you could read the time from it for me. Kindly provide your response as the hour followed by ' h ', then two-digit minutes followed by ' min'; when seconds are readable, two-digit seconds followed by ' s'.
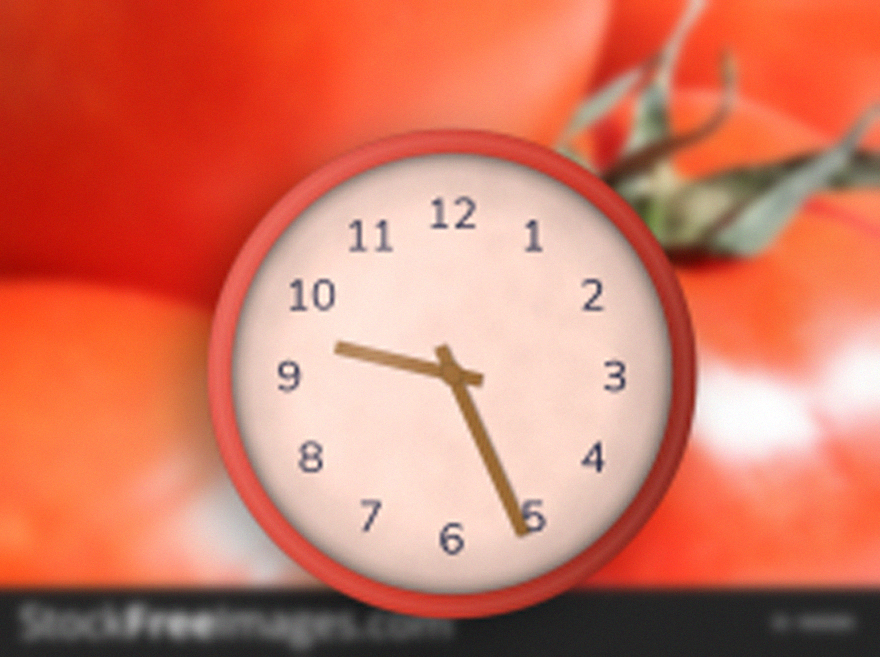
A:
9 h 26 min
